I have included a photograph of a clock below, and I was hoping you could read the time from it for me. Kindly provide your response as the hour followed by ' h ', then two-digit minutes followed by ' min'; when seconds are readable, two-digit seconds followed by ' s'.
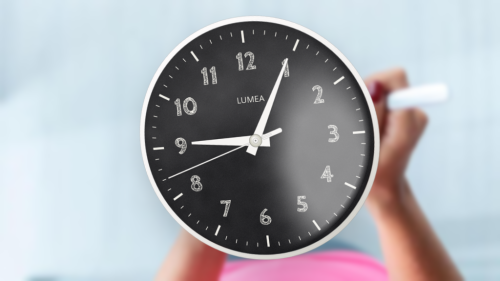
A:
9 h 04 min 42 s
